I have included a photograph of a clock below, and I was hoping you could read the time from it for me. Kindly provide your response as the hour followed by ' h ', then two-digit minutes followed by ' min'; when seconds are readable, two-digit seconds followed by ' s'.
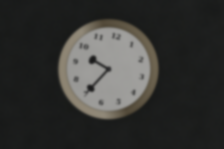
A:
9 h 35 min
